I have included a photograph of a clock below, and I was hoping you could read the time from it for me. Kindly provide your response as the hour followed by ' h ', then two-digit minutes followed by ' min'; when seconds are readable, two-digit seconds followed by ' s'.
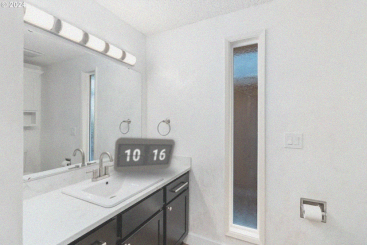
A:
10 h 16 min
